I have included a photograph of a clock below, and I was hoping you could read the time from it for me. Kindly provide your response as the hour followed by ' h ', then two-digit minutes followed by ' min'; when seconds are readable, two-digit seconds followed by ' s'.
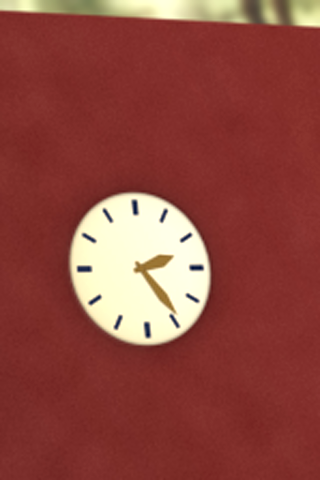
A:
2 h 24 min
